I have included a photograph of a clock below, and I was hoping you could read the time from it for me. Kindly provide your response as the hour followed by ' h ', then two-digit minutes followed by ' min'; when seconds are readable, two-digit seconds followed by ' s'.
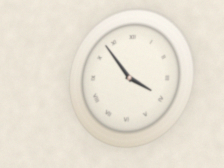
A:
3 h 53 min
